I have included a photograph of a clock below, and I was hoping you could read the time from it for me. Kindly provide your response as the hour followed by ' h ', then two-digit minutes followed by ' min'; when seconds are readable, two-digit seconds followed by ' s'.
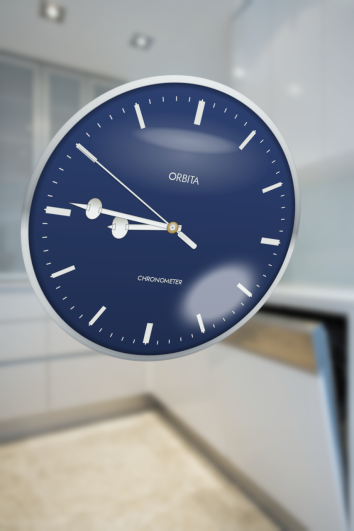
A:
8 h 45 min 50 s
